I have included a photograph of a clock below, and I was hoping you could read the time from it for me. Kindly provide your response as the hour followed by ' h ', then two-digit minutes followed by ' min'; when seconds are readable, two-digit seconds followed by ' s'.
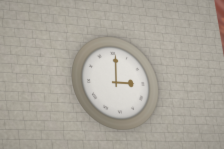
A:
3 h 01 min
